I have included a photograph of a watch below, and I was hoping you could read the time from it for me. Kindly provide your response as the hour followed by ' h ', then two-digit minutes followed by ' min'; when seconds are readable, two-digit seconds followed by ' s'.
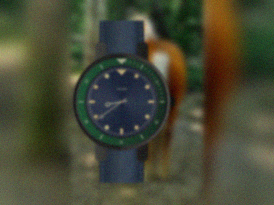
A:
8 h 39 min
